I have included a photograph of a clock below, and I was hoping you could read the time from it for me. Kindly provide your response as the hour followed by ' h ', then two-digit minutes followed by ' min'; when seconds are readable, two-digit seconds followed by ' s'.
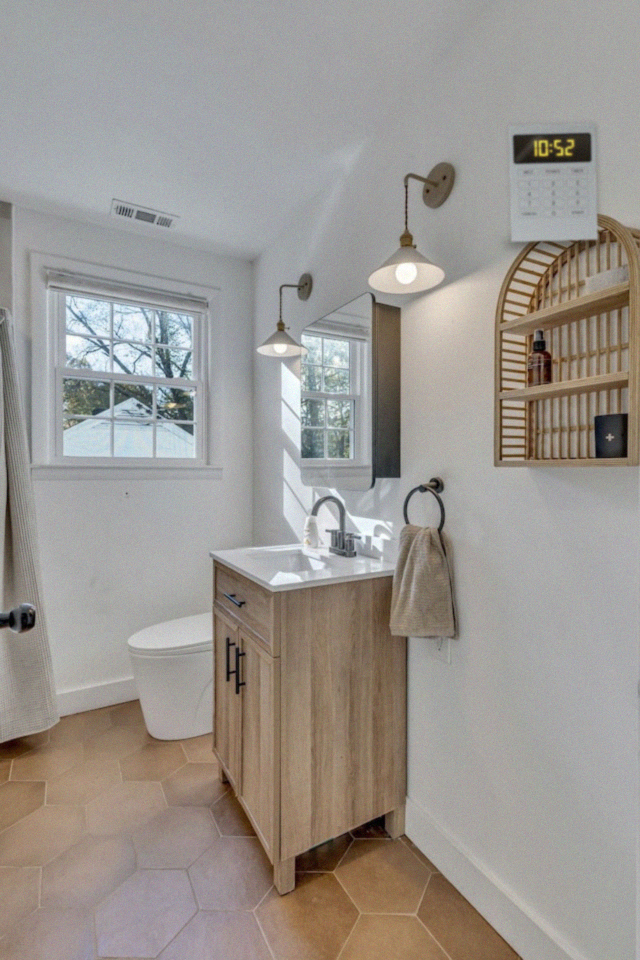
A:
10 h 52 min
